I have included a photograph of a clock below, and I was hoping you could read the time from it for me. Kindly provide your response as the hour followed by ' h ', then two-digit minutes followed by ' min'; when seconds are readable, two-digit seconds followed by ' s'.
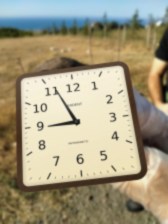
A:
8 h 56 min
